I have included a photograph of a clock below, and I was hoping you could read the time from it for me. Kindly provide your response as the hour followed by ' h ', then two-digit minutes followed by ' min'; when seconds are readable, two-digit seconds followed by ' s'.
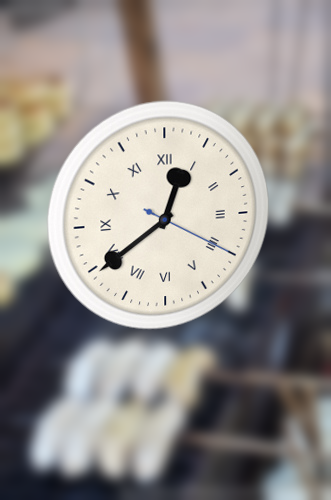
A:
12 h 39 min 20 s
